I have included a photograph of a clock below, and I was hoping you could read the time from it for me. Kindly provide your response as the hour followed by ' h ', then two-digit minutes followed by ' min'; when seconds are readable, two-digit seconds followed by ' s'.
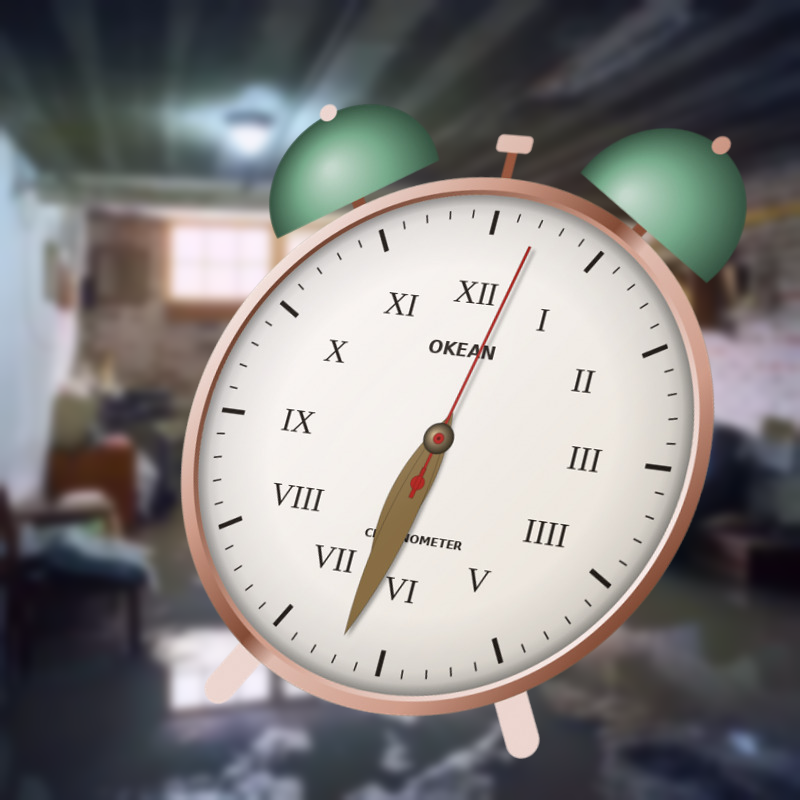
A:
6 h 32 min 02 s
